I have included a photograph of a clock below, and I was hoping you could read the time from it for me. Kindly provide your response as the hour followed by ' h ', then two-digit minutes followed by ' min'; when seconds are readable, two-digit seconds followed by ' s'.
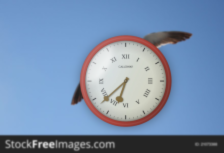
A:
6 h 38 min
